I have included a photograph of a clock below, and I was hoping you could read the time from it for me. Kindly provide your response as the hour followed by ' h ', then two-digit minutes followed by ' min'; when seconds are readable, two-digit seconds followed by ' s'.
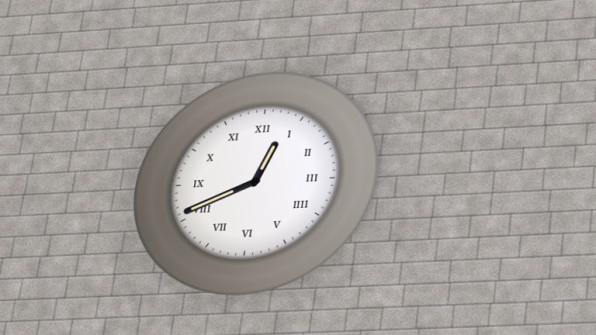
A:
12 h 41 min
